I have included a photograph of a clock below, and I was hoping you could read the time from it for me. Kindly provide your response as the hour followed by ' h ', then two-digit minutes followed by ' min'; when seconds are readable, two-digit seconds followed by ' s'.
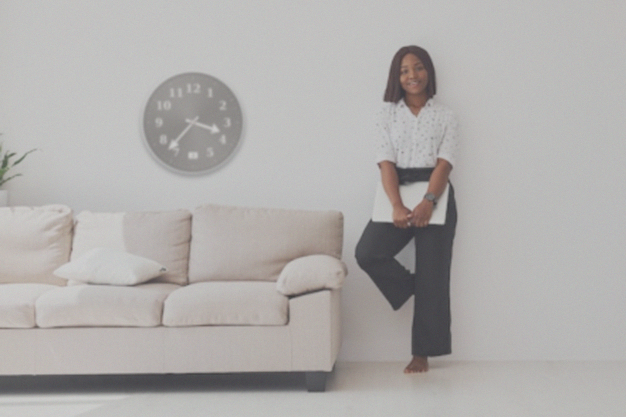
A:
3 h 37 min
